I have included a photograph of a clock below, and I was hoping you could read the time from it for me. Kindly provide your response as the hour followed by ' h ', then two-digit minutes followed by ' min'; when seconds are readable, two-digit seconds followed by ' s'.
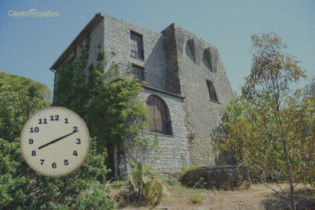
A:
8 h 11 min
